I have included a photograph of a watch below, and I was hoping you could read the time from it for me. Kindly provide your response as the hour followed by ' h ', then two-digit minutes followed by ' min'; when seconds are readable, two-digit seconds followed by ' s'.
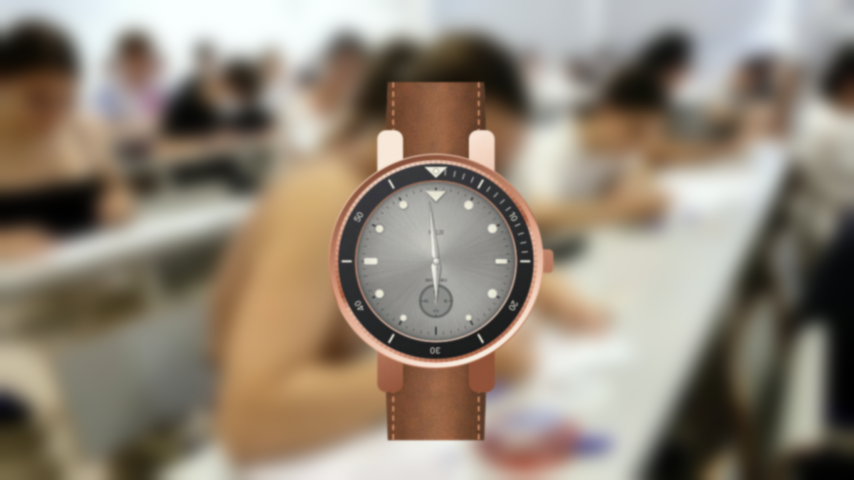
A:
5 h 59 min
